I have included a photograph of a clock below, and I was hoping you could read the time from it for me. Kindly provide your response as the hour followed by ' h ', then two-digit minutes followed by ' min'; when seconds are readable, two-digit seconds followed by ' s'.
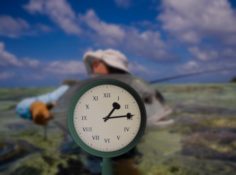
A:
1 h 14 min
